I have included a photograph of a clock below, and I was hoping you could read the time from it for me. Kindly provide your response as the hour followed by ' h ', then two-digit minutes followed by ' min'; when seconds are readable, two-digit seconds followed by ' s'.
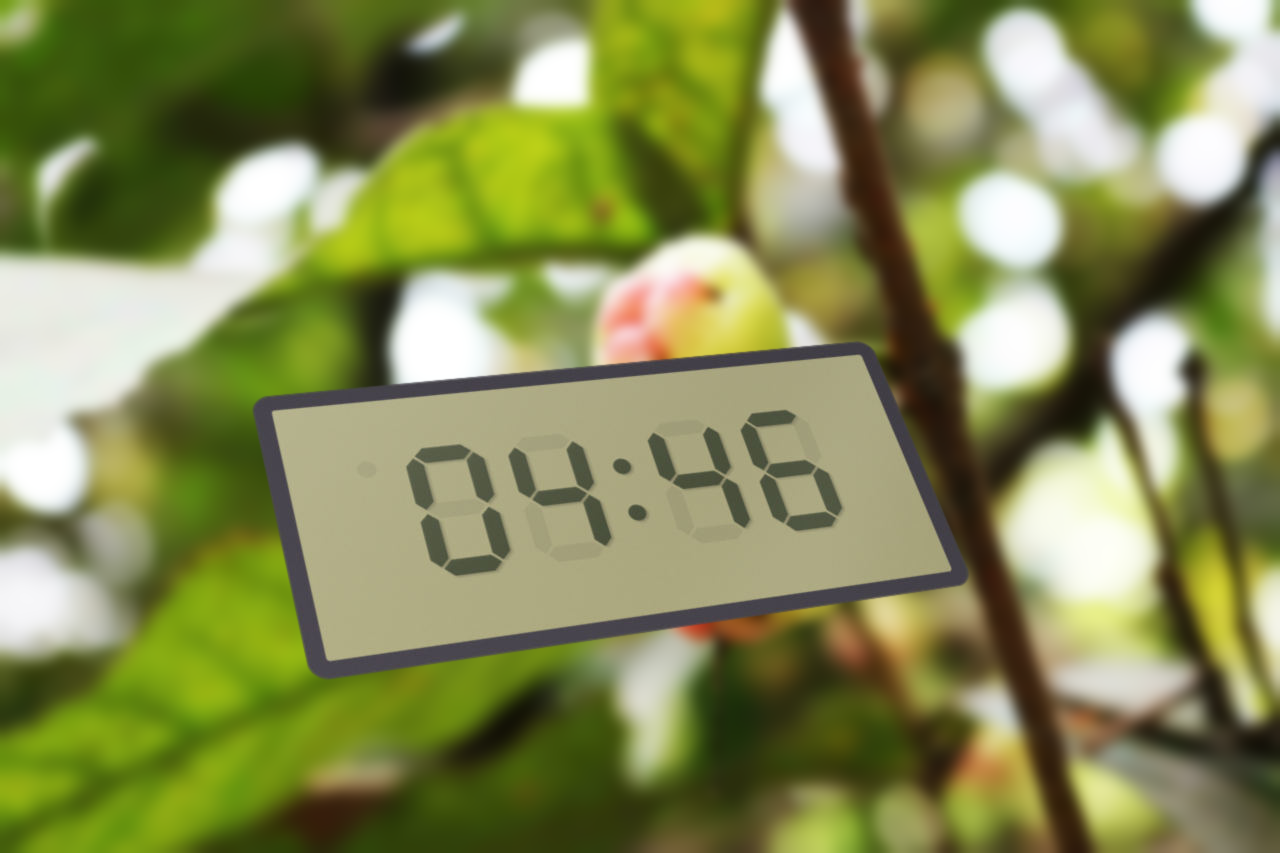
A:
4 h 46 min
